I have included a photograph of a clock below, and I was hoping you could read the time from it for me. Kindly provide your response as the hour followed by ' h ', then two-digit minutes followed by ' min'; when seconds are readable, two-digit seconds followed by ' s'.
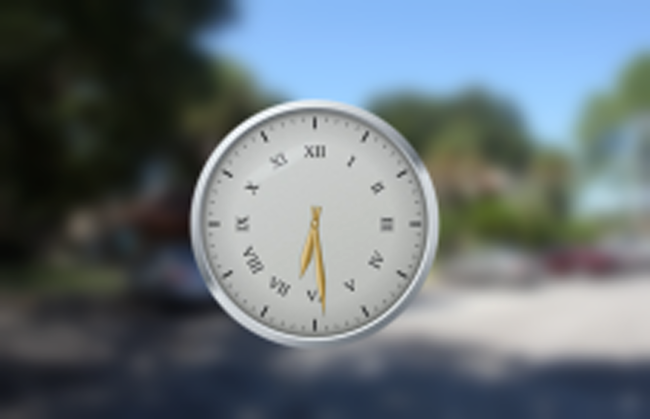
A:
6 h 29 min
